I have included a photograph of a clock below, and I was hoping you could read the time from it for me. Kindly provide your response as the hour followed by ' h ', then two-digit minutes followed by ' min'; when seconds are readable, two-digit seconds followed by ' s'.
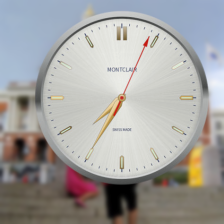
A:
7 h 35 min 04 s
